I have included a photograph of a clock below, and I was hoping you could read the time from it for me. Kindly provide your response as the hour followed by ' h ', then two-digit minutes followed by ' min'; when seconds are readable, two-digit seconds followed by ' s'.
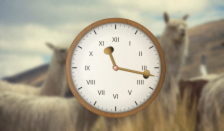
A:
11 h 17 min
